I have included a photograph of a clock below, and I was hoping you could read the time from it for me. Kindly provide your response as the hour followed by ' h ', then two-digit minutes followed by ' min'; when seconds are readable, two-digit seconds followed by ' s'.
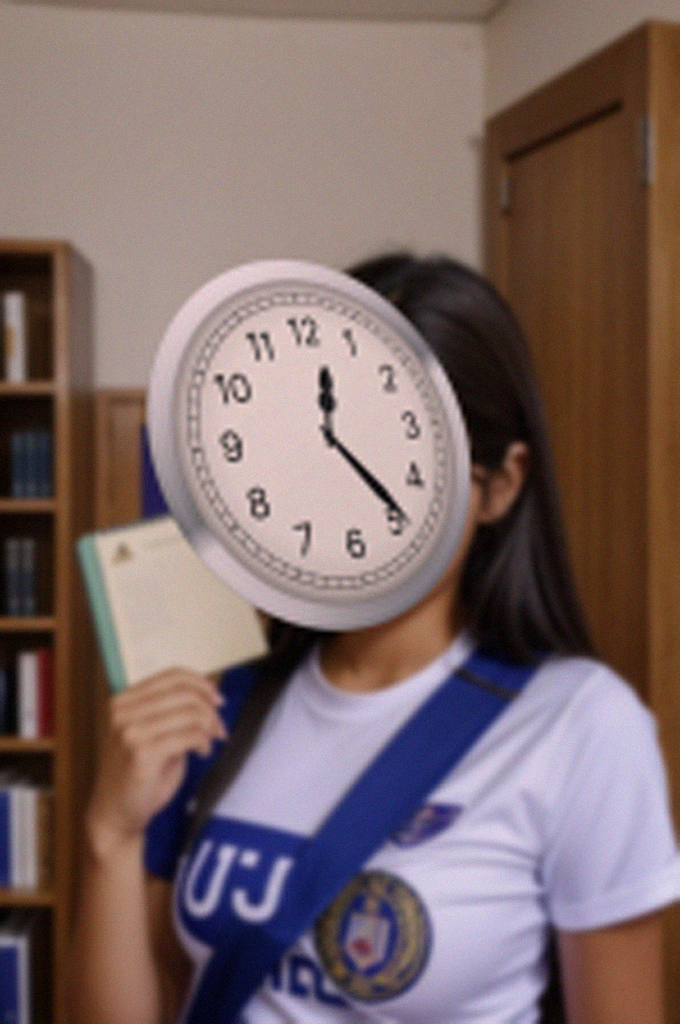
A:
12 h 24 min
